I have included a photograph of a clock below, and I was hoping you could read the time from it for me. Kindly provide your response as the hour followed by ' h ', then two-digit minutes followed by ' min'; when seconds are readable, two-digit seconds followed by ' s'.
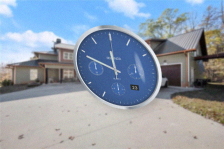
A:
11 h 49 min
